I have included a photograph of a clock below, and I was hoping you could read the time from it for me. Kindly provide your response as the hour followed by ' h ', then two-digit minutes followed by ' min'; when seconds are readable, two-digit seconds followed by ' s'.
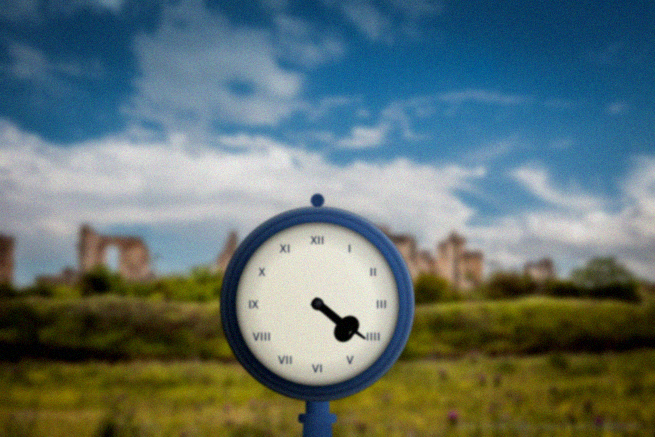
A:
4 h 21 min
